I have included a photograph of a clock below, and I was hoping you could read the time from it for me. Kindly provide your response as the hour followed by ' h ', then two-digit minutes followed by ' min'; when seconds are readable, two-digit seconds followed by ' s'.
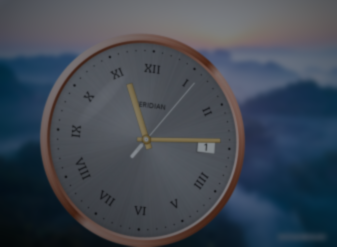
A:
11 h 14 min 06 s
